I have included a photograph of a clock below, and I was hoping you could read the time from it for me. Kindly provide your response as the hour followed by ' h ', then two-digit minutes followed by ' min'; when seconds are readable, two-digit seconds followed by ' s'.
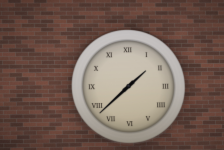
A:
1 h 38 min
